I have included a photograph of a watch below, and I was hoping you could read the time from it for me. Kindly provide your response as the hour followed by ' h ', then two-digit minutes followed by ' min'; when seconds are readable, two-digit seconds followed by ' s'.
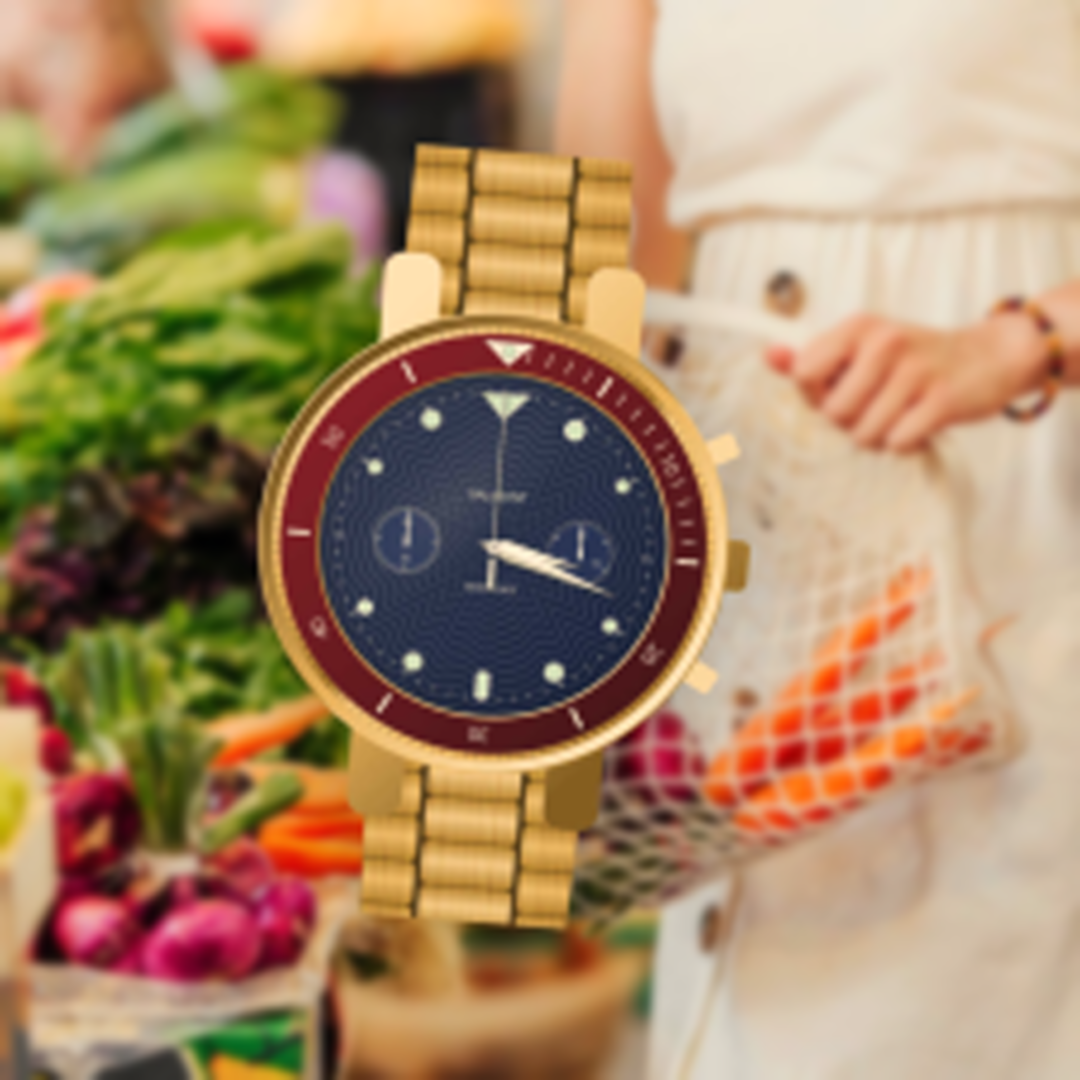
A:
3 h 18 min
